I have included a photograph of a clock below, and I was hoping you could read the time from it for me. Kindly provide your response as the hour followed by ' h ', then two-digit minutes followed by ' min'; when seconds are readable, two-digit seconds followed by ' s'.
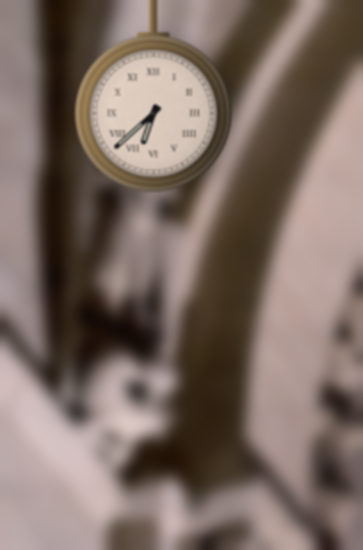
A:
6 h 38 min
